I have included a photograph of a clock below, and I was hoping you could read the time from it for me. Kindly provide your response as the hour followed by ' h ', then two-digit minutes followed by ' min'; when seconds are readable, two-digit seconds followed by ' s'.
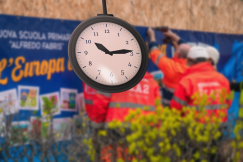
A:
10 h 14 min
